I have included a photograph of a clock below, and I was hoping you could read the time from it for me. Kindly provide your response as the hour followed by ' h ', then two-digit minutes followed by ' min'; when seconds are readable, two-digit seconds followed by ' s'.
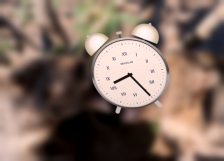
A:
8 h 25 min
